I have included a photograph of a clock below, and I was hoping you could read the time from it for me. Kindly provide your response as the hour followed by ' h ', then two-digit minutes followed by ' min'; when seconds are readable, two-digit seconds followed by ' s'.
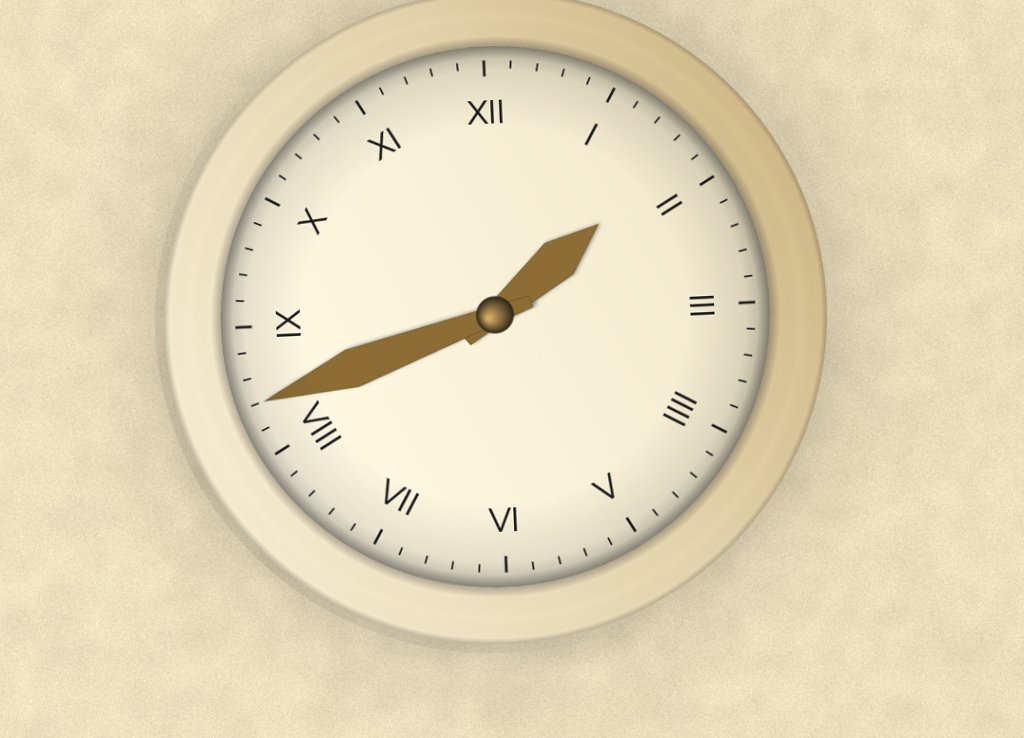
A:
1 h 42 min
